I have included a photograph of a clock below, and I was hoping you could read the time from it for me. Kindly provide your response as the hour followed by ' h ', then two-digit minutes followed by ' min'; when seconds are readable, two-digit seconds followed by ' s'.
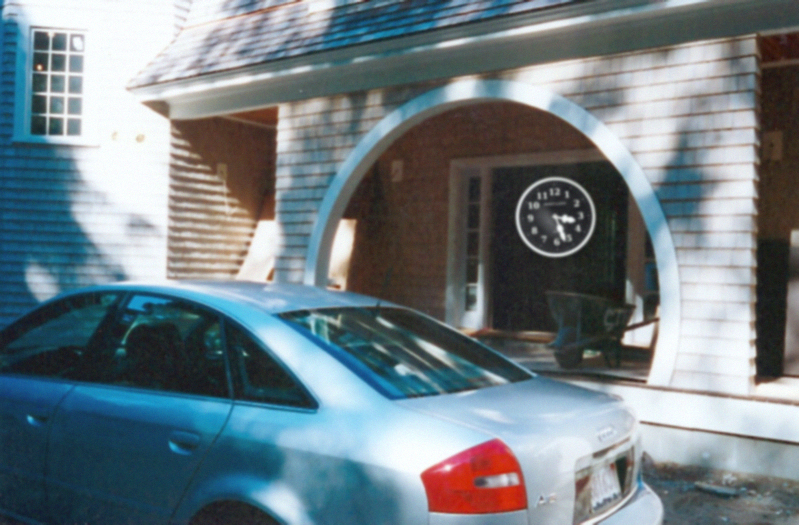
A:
3 h 27 min
